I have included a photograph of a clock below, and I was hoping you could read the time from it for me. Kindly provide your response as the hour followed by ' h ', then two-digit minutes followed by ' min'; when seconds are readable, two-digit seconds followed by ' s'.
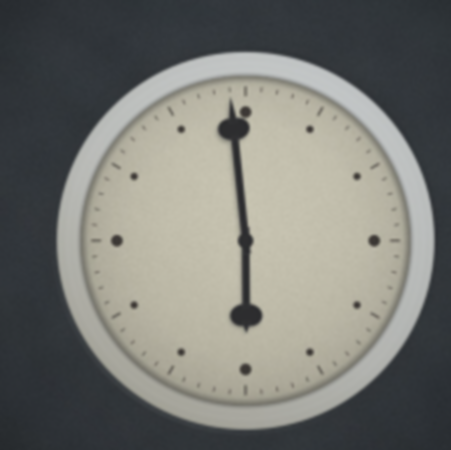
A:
5 h 59 min
